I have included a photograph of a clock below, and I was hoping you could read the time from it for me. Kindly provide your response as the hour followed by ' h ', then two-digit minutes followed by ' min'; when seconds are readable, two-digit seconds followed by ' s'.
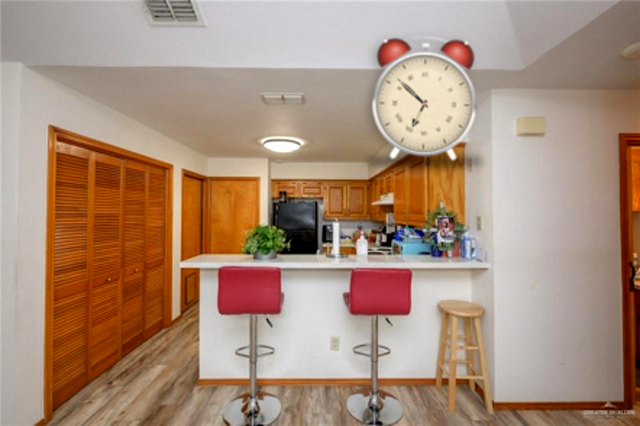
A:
6 h 52 min
